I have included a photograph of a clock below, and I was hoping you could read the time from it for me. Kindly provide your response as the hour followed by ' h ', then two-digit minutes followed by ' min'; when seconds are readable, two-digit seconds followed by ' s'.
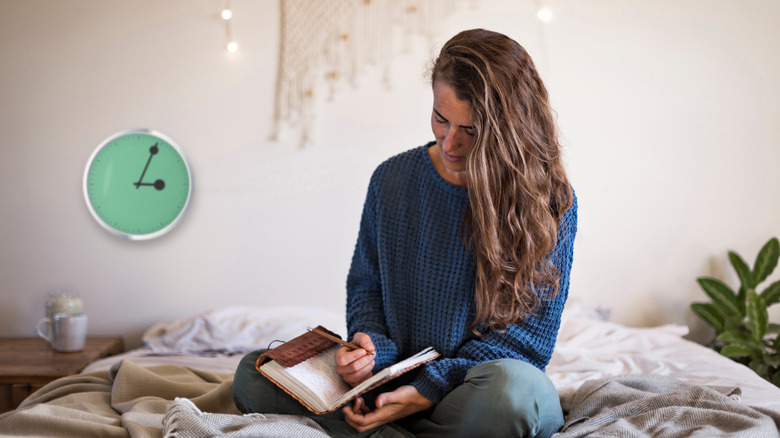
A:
3 h 04 min
